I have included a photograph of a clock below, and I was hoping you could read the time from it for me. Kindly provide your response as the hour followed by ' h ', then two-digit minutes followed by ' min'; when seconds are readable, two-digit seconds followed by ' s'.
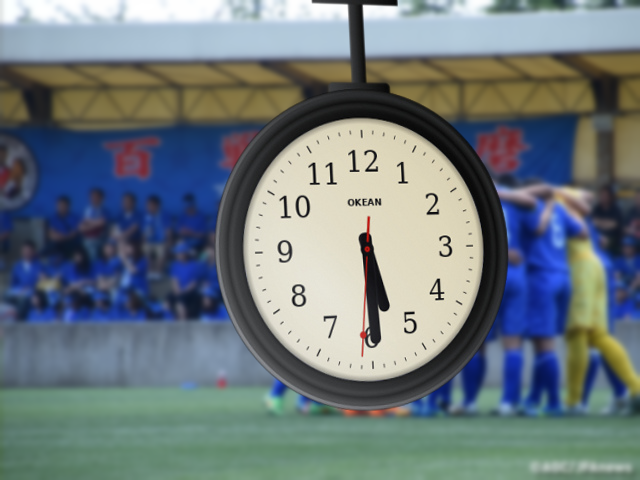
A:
5 h 29 min 31 s
